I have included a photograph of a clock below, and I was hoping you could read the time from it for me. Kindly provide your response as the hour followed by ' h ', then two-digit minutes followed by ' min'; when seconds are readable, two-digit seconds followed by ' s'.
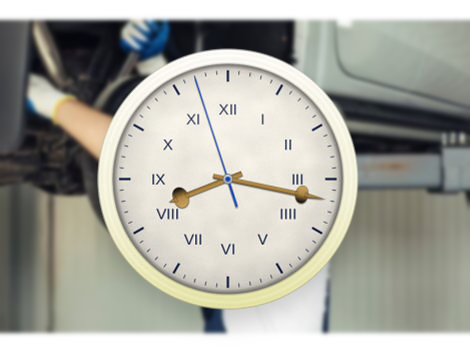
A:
8 h 16 min 57 s
